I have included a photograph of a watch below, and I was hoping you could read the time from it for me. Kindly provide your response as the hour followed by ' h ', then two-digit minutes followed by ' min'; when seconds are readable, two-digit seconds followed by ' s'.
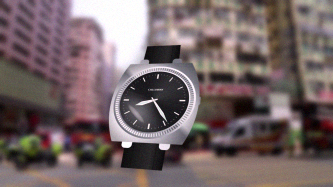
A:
8 h 24 min
